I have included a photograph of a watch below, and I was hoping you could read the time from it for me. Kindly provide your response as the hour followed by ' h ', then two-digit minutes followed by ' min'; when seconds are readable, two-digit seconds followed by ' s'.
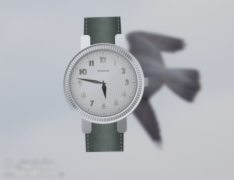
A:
5 h 47 min
